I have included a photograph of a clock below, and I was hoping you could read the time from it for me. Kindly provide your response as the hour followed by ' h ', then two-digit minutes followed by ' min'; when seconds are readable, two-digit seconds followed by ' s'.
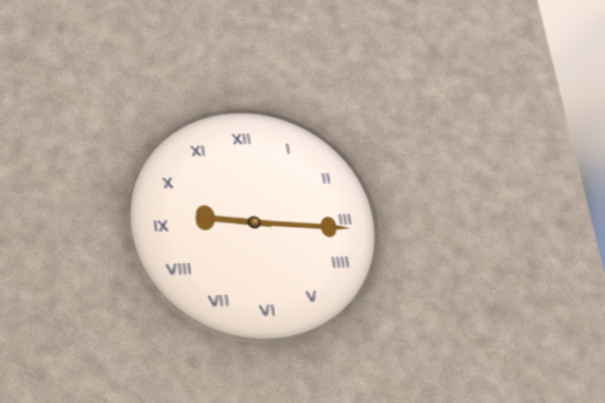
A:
9 h 16 min
